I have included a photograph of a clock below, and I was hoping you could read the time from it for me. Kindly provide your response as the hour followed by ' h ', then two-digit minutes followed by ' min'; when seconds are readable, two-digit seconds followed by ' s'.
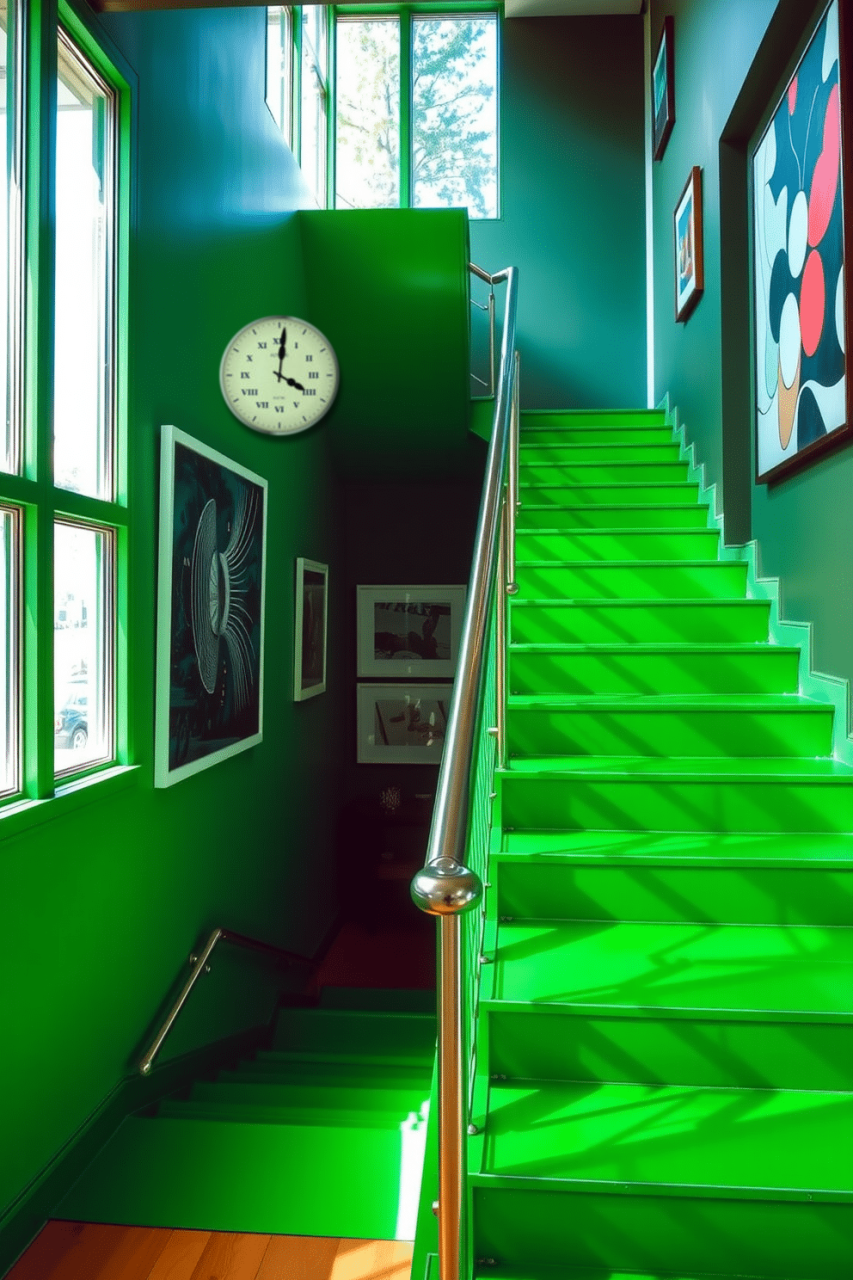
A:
4 h 01 min
